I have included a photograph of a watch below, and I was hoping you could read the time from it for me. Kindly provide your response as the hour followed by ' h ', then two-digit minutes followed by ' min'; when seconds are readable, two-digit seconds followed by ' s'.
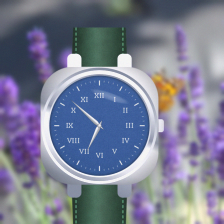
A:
6 h 52 min
